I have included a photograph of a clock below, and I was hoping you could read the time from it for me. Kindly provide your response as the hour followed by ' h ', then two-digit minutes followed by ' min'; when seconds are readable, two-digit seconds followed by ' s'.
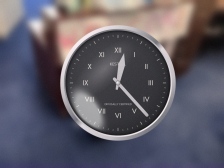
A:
12 h 23 min
